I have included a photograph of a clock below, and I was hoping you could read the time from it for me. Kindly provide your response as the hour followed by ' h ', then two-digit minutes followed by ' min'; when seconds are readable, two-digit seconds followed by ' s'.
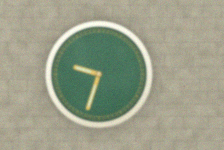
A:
9 h 33 min
